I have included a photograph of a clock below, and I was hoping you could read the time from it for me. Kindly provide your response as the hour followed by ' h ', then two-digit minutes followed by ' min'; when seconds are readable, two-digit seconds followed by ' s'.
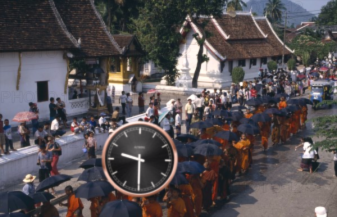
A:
9 h 30 min
